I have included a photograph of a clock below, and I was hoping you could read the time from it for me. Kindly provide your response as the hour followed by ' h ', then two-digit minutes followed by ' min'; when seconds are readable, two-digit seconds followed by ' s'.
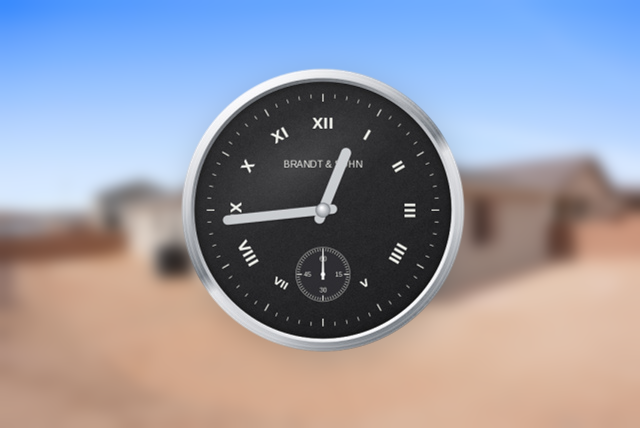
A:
12 h 44 min
